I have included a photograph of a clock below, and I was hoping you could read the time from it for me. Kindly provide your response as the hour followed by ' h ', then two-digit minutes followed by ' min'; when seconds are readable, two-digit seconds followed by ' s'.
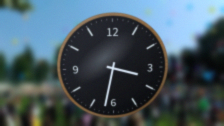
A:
3 h 32 min
